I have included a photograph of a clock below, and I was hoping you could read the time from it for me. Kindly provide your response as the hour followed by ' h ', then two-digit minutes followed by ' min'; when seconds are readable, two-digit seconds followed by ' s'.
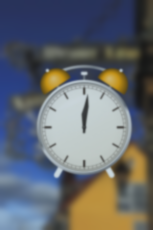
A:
12 h 01 min
